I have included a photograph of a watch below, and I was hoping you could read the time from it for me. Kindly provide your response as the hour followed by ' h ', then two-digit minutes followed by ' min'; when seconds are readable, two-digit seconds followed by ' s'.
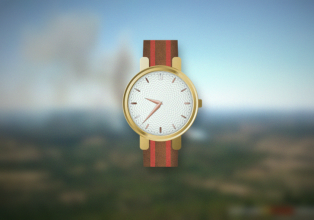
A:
9 h 37 min
